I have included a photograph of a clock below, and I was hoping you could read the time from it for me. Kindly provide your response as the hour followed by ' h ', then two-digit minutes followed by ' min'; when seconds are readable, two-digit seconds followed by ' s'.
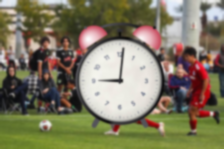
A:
9 h 01 min
